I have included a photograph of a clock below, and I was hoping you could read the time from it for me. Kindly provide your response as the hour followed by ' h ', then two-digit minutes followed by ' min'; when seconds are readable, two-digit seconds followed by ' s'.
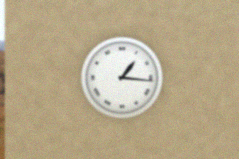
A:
1 h 16 min
